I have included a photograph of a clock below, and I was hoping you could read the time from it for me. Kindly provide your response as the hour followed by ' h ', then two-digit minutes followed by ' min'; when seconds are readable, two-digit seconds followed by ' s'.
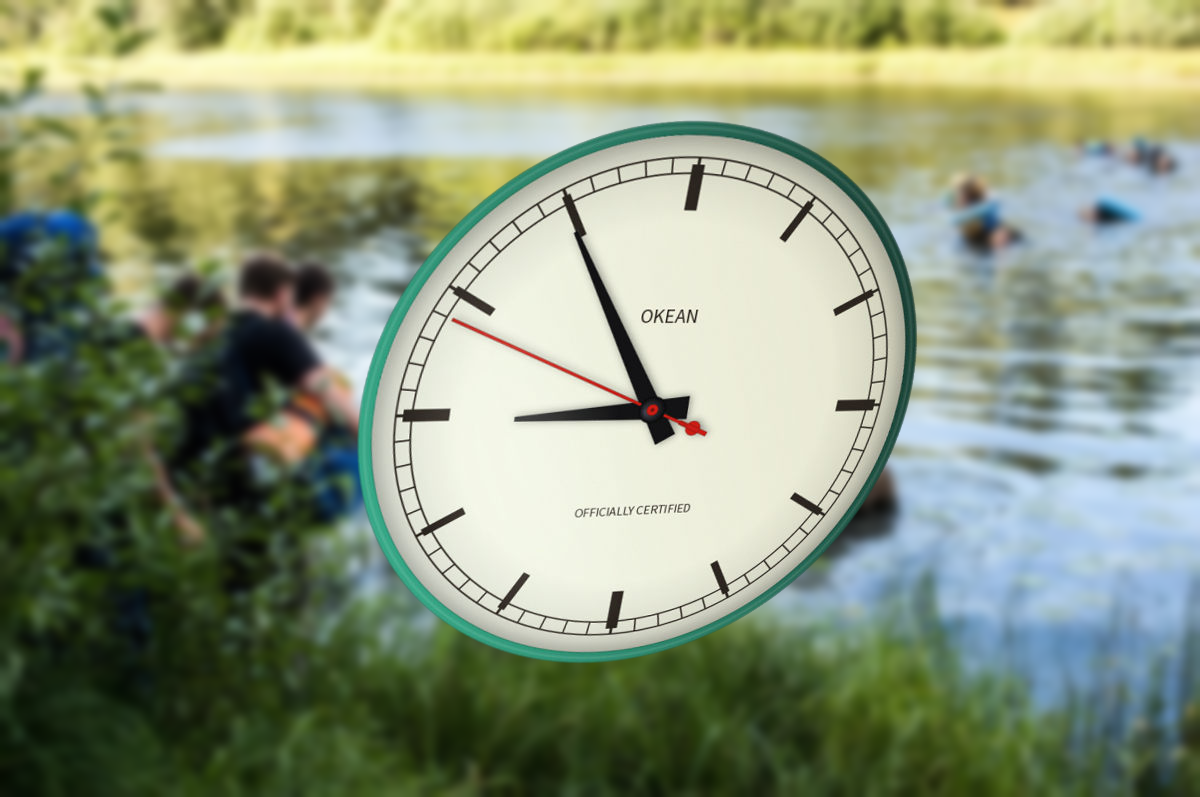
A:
8 h 54 min 49 s
